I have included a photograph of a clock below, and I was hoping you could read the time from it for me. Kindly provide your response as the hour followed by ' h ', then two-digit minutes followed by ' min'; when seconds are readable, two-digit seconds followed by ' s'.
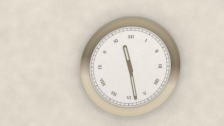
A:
11 h 28 min
